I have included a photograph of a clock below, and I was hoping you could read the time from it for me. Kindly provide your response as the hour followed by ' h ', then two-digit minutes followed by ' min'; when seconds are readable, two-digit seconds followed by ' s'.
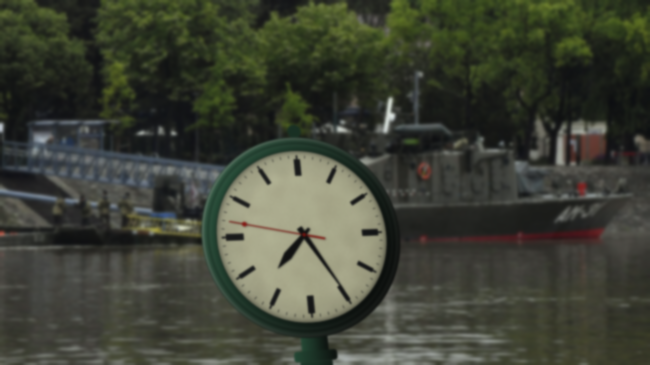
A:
7 h 24 min 47 s
